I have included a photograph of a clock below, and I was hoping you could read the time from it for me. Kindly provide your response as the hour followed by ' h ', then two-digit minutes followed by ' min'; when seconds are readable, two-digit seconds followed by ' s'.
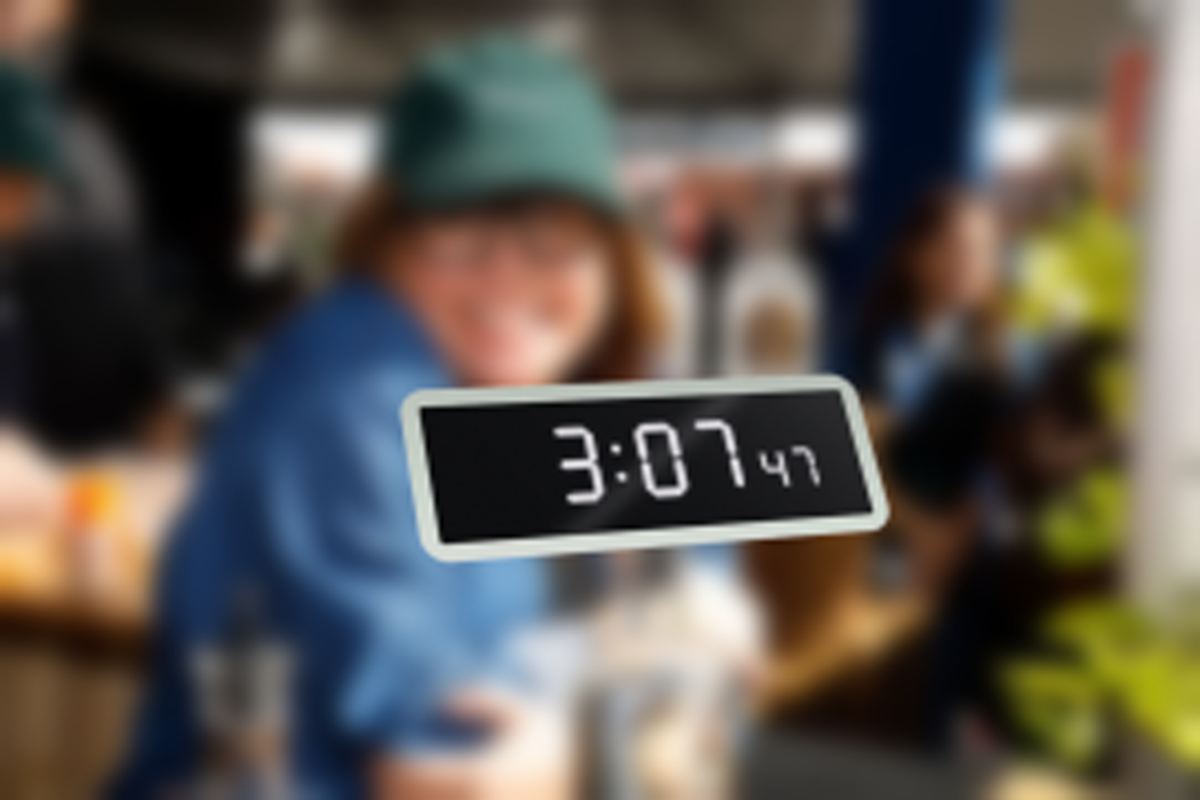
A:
3 h 07 min 47 s
